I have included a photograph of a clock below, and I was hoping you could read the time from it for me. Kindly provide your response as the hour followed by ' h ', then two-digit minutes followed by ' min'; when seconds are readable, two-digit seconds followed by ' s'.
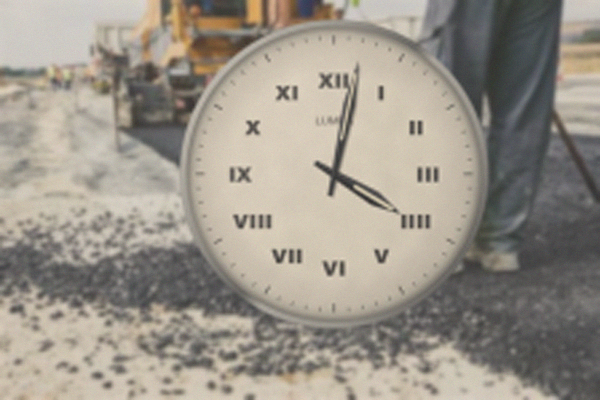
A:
4 h 02 min
